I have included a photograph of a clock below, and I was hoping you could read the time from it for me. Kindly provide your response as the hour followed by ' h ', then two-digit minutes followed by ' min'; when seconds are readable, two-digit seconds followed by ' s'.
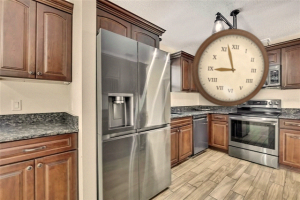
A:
8 h 57 min
